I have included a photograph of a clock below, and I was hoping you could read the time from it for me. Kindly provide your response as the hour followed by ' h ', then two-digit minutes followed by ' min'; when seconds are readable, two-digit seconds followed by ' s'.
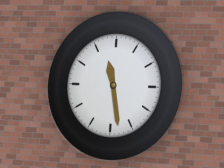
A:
11 h 28 min
